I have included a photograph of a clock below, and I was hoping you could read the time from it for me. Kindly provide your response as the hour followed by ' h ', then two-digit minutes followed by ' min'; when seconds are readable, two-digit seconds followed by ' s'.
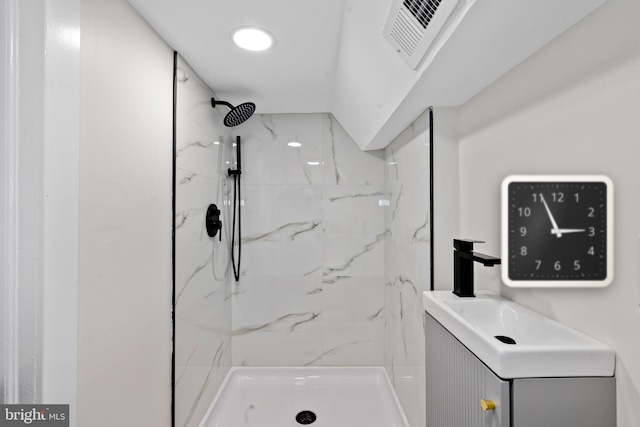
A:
2 h 56 min
